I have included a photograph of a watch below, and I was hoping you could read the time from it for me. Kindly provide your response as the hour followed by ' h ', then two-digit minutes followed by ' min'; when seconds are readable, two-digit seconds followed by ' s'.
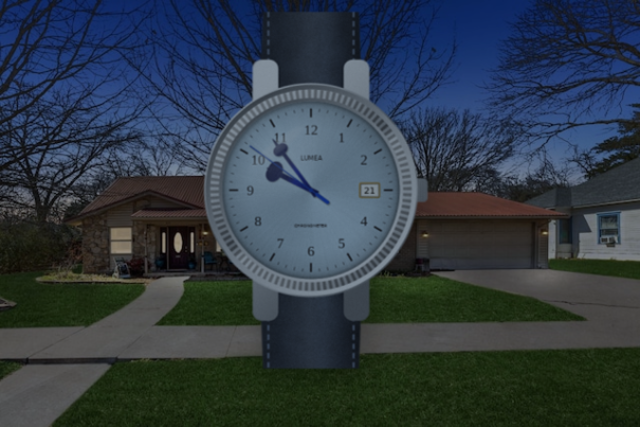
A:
9 h 53 min 51 s
